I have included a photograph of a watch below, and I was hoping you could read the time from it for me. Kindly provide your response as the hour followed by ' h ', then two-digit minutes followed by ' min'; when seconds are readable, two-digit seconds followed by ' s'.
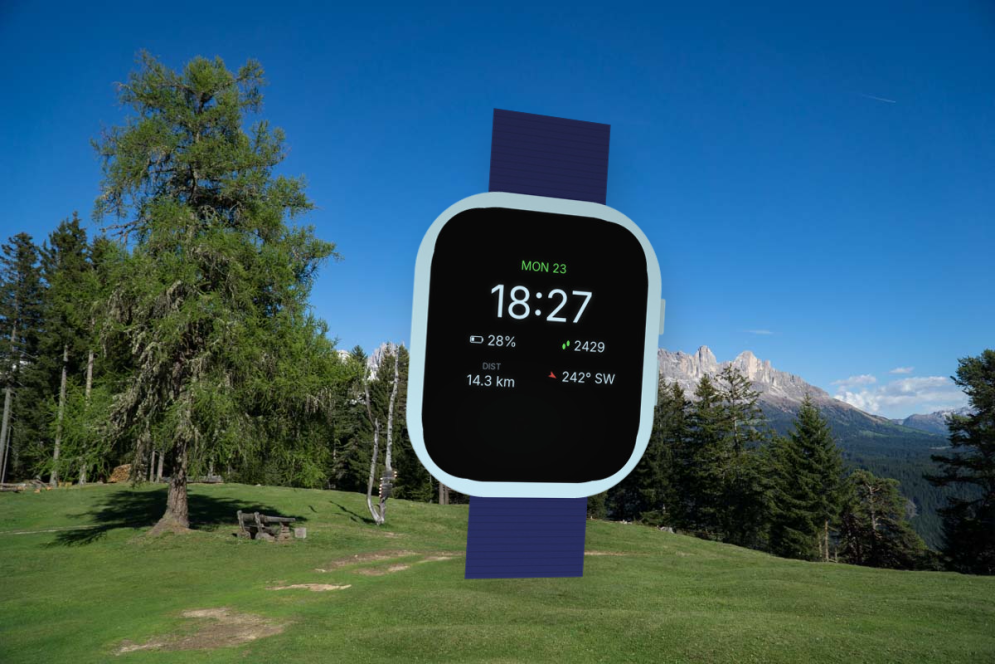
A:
18 h 27 min
